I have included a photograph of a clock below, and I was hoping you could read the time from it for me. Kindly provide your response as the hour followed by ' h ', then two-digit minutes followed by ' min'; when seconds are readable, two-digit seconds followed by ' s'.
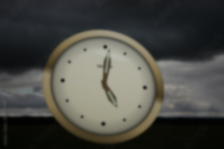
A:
5 h 01 min
